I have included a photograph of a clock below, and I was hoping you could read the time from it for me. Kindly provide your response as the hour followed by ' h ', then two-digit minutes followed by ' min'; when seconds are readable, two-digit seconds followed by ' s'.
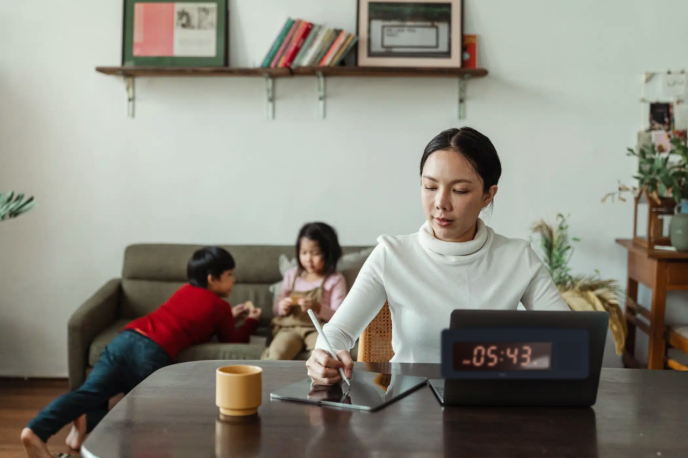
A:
5 h 43 min
